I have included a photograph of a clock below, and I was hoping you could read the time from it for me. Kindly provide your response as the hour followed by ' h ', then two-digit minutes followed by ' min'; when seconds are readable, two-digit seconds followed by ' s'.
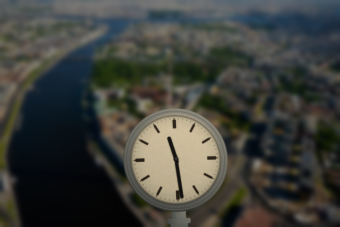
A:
11 h 29 min
